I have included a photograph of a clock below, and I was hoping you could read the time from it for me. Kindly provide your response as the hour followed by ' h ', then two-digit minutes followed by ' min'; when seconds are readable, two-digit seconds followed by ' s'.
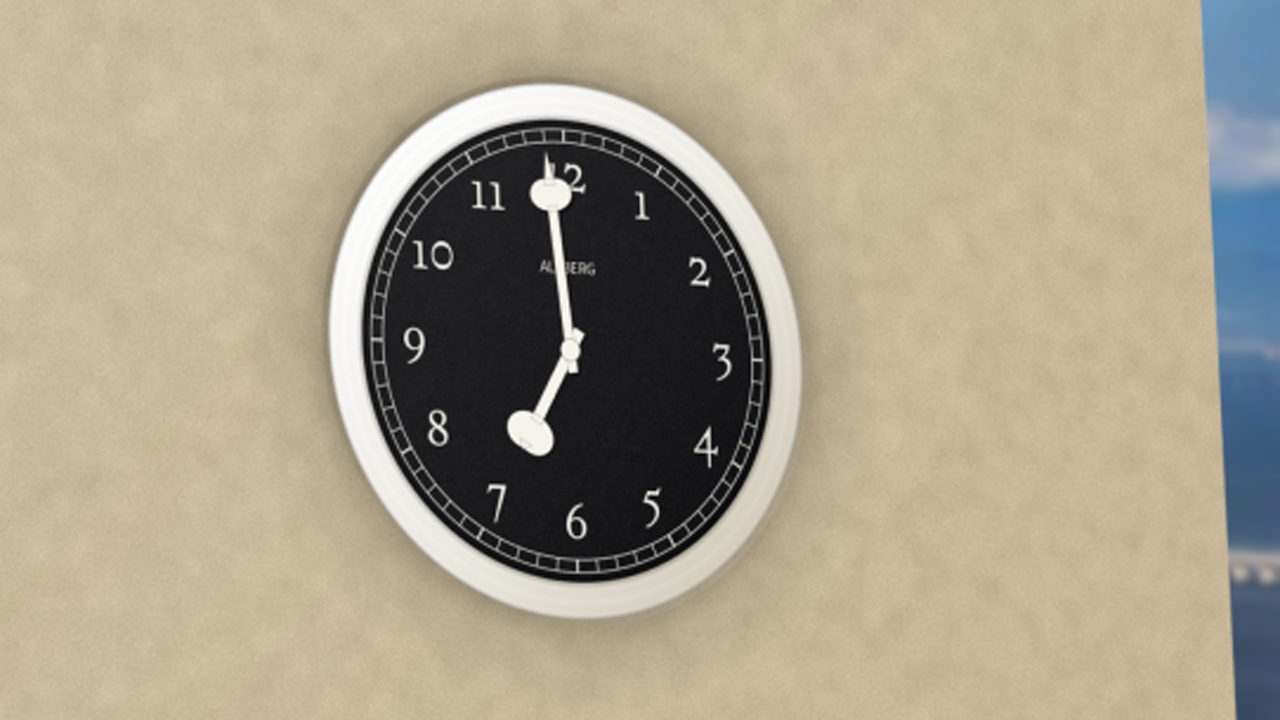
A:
6 h 59 min
